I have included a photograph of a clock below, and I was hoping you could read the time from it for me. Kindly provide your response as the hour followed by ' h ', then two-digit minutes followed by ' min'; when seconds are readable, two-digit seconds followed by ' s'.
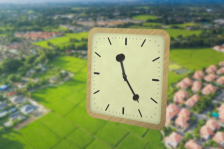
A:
11 h 24 min
